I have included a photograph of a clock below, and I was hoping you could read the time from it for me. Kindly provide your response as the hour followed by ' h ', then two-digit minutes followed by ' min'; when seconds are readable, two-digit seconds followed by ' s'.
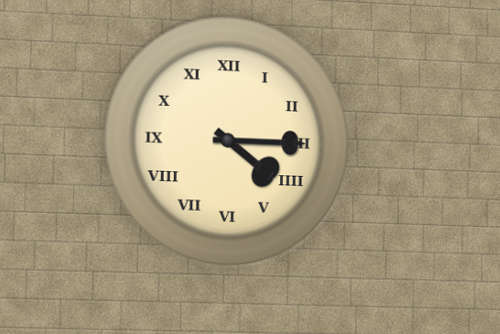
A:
4 h 15 min
